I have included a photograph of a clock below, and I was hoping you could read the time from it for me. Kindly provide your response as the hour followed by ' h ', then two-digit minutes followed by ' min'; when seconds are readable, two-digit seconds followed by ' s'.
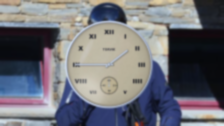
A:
1 h 45 min
